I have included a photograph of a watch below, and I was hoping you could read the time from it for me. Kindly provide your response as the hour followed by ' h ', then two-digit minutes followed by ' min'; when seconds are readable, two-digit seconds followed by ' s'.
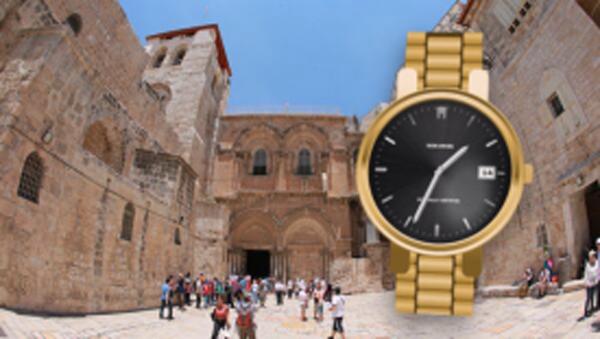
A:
1 h 34 min
